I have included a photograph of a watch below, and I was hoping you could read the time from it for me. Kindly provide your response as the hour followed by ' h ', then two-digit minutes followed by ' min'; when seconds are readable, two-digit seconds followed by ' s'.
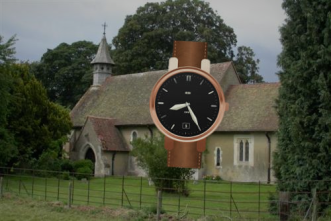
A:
8 h 25 min
